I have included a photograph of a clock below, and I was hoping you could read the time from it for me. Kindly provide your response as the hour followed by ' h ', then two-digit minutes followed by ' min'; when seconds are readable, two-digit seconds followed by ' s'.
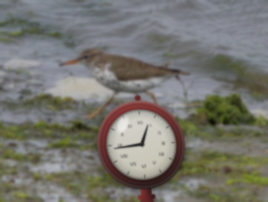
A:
12 h 44 min
